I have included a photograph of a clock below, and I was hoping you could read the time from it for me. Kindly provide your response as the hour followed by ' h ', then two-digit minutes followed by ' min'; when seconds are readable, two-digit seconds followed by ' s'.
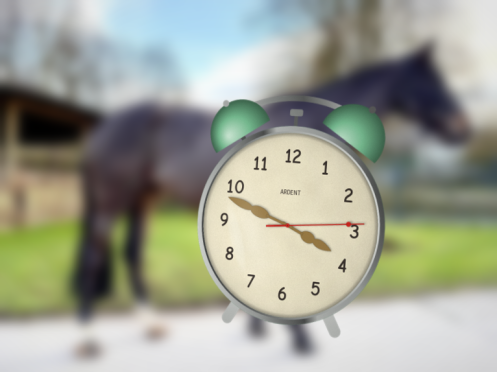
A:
3 h 48 min 14 s
